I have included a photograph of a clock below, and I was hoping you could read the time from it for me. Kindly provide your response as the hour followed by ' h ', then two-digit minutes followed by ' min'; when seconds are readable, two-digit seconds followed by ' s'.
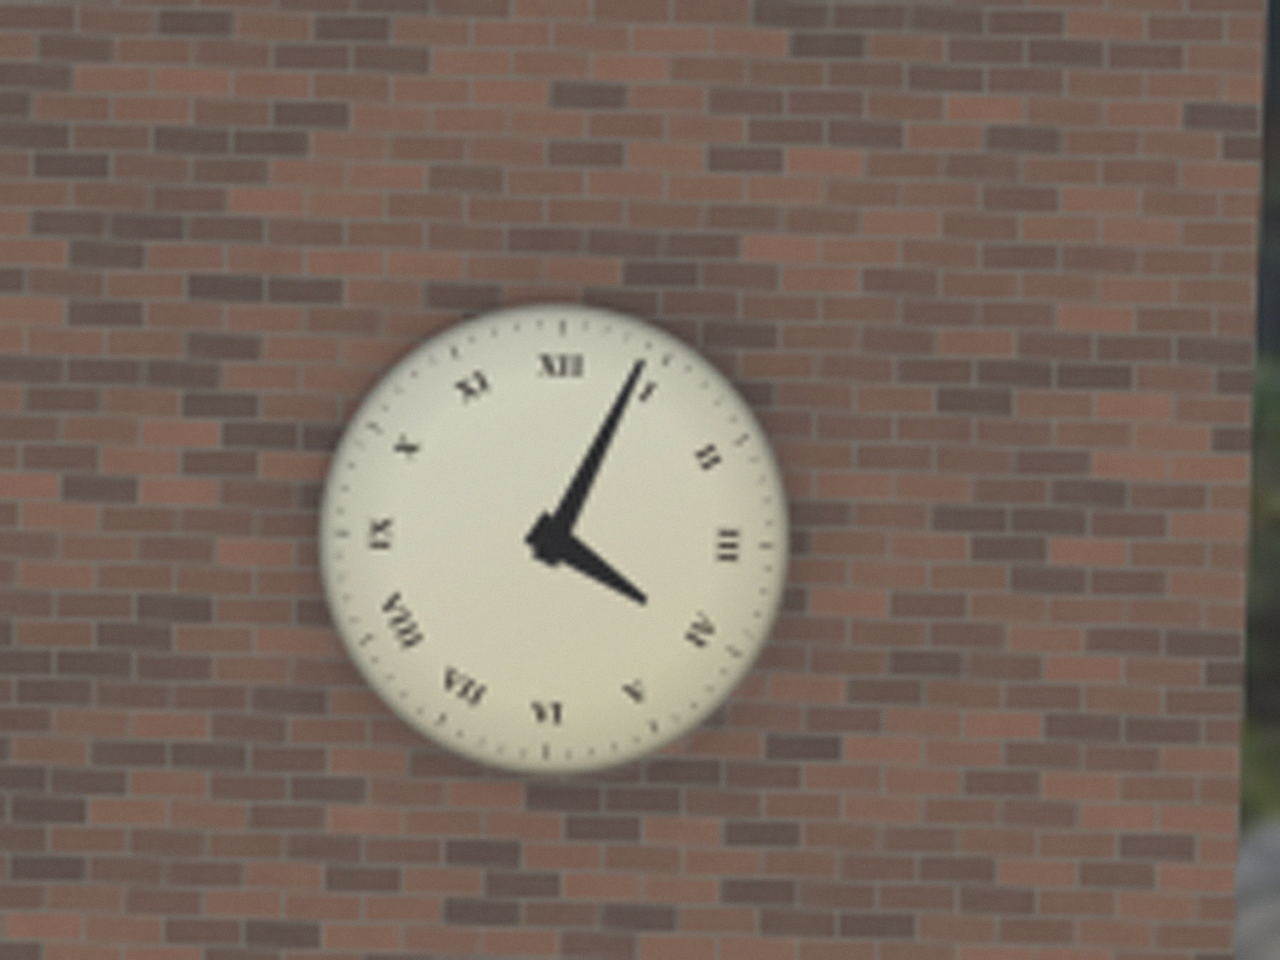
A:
4 h 04 min
